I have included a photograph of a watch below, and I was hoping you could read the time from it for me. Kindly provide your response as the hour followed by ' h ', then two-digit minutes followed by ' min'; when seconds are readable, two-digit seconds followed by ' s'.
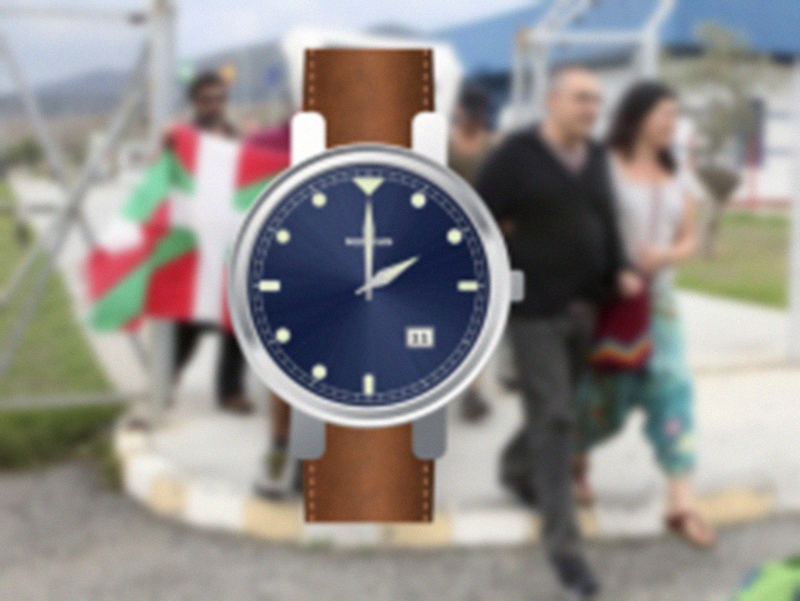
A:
2 h 00 min
